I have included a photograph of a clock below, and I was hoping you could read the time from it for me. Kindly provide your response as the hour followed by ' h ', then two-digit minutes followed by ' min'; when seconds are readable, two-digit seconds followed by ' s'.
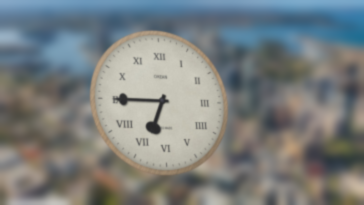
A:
6 h 45 min
